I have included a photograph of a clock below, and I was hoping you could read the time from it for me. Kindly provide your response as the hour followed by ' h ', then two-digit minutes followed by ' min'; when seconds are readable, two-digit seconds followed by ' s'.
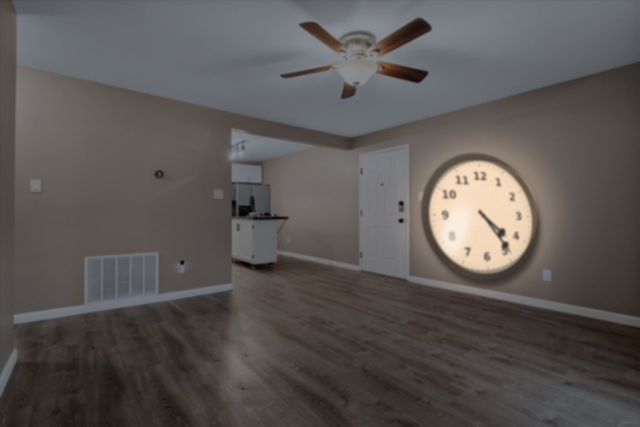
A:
4 h 24 min
